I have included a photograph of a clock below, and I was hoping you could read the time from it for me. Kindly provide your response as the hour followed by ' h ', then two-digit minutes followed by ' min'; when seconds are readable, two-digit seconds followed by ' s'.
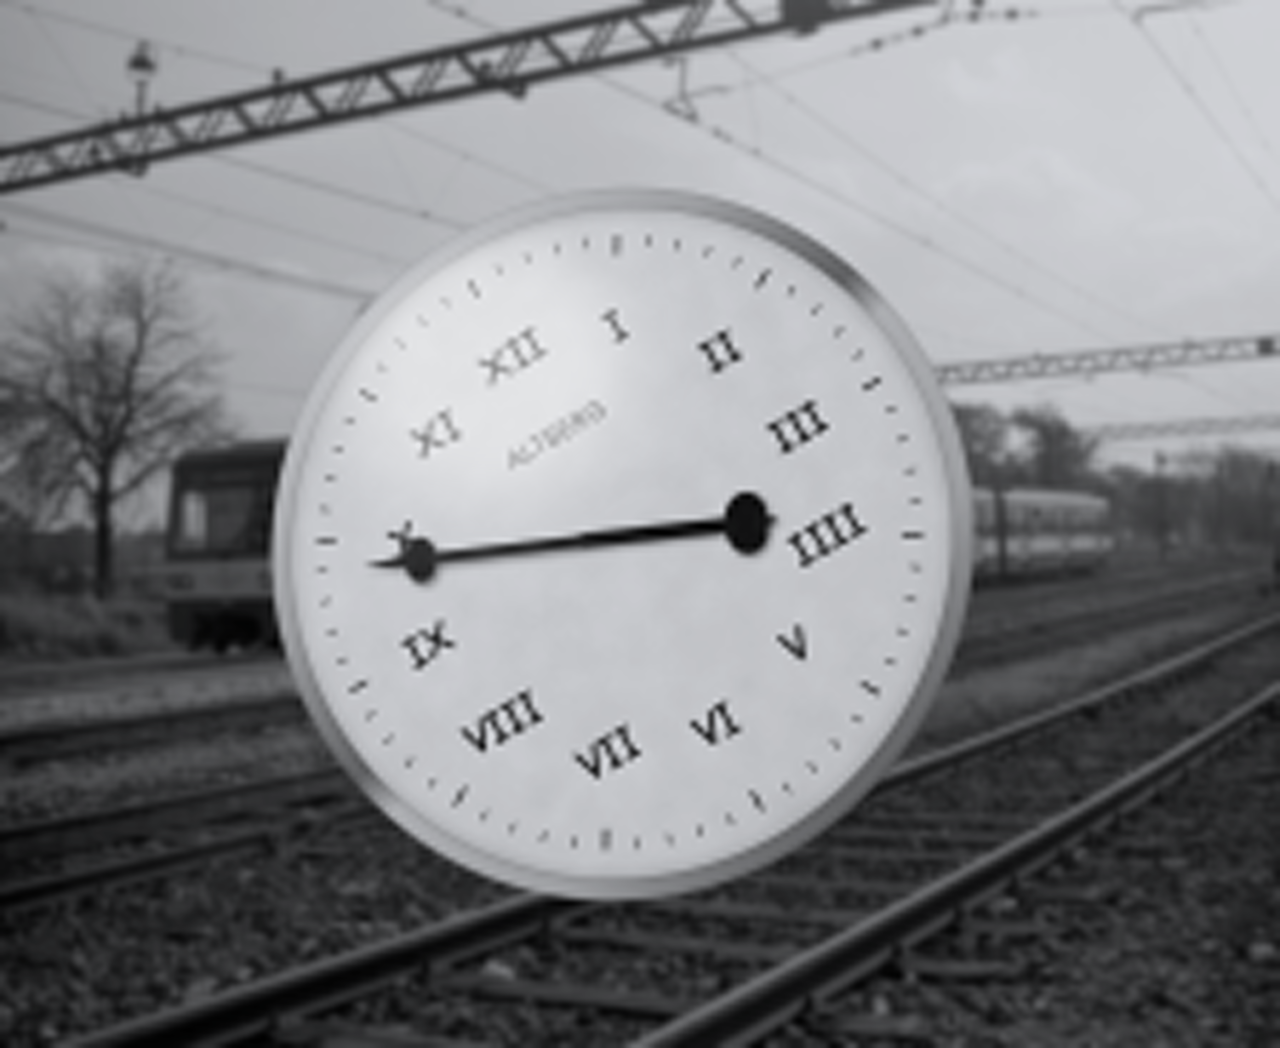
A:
3 h 49 min
